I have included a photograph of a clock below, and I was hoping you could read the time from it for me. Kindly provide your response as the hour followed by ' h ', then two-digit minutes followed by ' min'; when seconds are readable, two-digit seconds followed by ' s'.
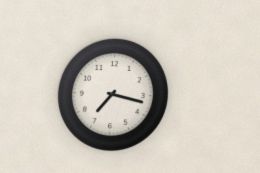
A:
7 h 17 min
